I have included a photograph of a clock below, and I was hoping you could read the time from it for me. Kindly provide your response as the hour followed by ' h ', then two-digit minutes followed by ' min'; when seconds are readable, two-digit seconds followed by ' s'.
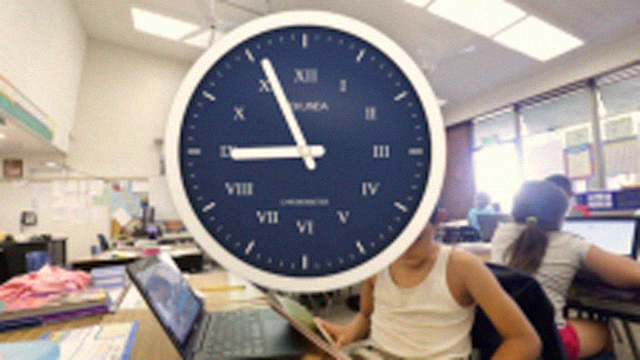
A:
8 h 56 min
